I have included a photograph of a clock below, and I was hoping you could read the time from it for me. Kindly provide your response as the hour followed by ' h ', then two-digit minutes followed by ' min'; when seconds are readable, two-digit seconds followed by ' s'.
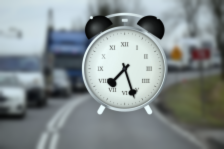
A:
7 h 27 min
